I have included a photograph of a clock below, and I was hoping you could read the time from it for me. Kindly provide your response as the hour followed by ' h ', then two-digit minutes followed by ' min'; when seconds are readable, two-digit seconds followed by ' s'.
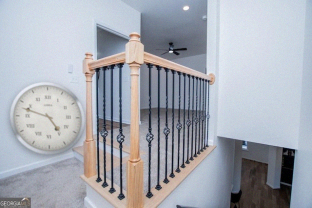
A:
4 h 48 min
